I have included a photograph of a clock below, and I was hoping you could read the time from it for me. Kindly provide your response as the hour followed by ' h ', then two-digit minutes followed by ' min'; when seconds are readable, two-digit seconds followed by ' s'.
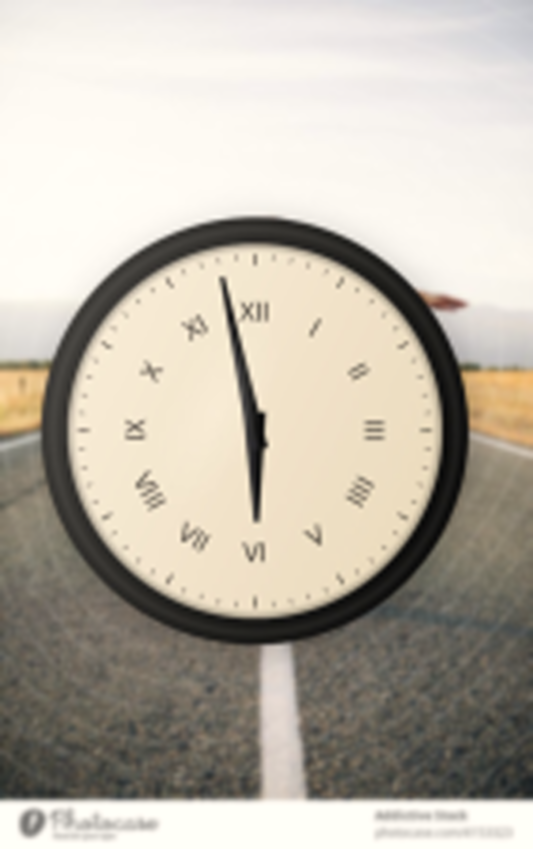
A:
5 h 58 min
